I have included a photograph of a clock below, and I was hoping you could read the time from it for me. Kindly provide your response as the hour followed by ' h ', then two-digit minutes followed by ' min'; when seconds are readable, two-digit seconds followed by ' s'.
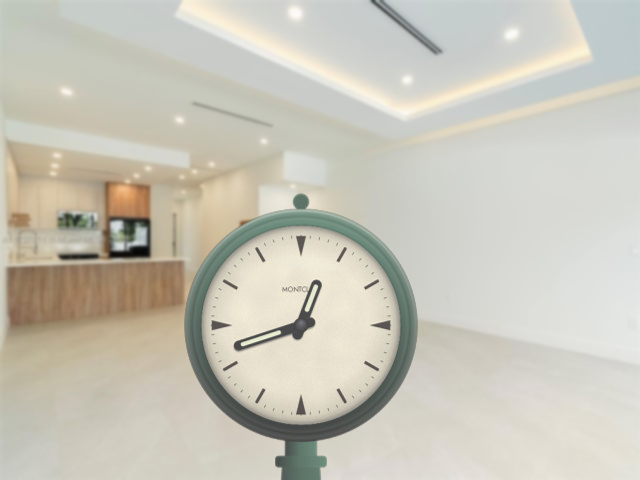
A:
12 h 42 min
